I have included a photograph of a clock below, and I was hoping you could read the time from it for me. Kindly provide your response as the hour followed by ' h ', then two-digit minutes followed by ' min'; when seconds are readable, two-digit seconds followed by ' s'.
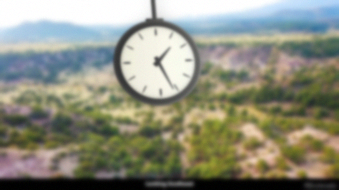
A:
1 h 26 min
